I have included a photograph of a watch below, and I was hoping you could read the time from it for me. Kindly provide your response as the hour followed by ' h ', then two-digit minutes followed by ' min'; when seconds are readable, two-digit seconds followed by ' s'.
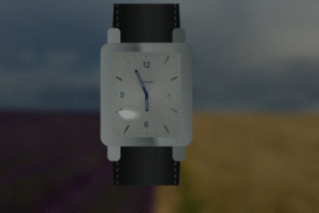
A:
5 h 56 min
